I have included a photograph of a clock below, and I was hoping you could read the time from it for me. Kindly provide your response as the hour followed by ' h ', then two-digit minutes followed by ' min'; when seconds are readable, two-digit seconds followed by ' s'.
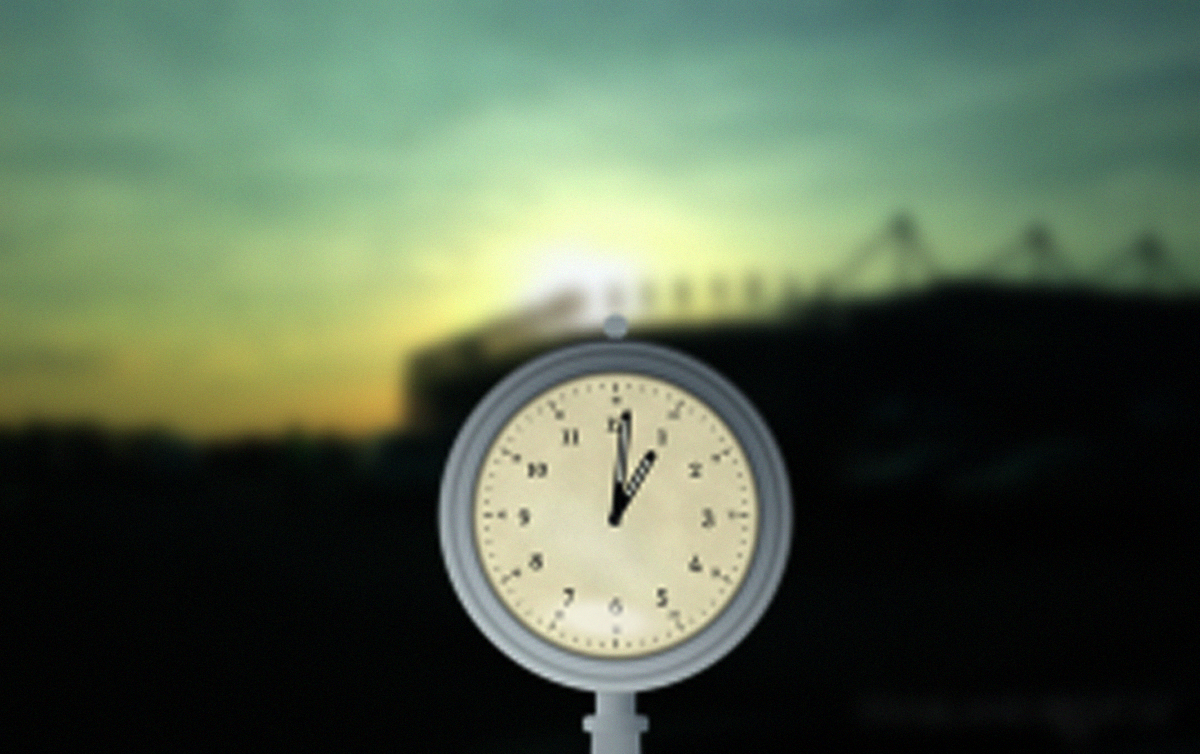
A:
1 h 01 min
